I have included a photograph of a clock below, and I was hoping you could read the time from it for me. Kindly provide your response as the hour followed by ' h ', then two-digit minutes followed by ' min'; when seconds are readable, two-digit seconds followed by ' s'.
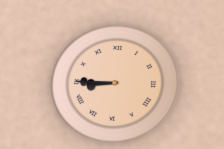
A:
8 h 45 min
